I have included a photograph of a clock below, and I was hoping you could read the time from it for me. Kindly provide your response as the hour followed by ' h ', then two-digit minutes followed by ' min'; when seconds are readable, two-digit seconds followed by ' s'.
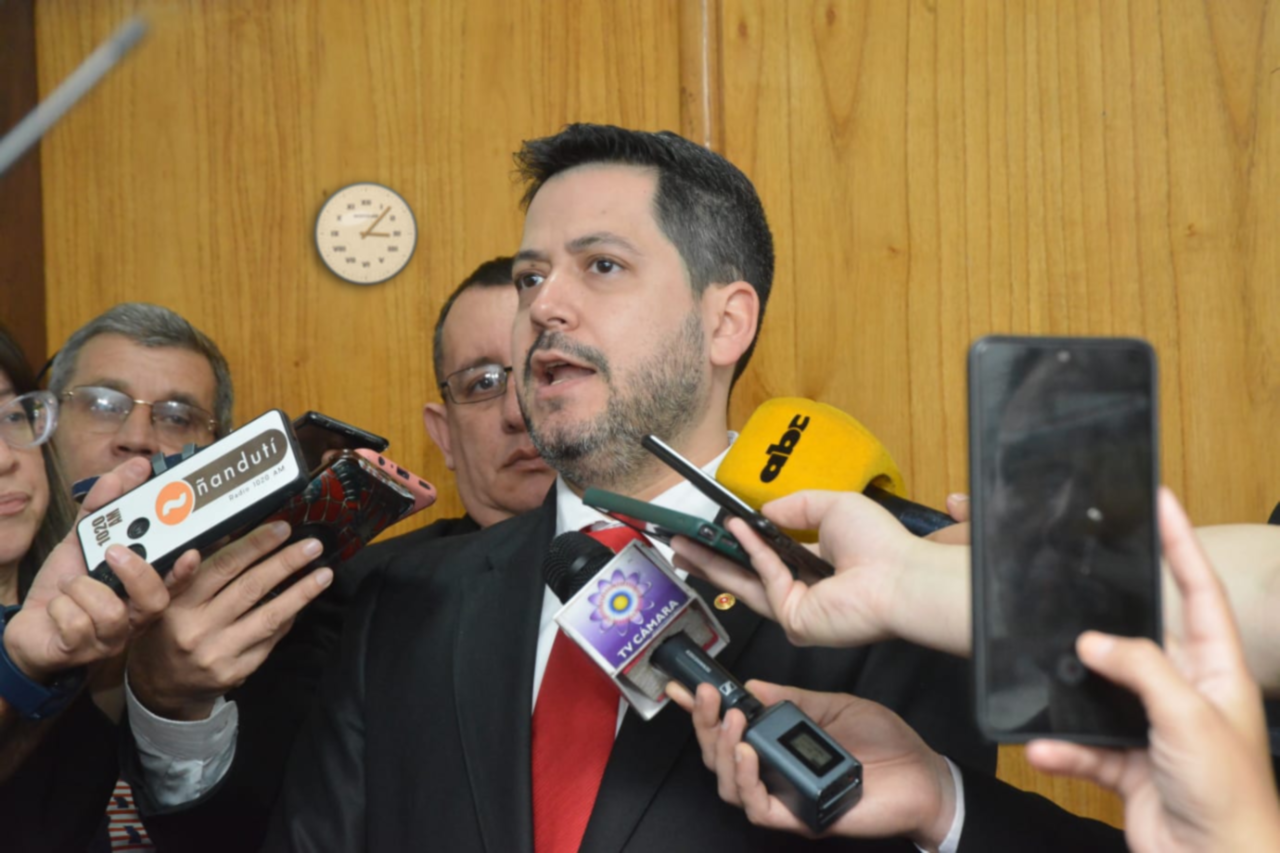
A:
3 h 07 min
